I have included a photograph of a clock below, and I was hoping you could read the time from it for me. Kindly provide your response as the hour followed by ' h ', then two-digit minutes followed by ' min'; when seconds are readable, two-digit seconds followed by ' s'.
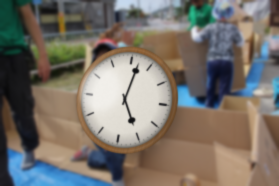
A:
5 h 02 min
